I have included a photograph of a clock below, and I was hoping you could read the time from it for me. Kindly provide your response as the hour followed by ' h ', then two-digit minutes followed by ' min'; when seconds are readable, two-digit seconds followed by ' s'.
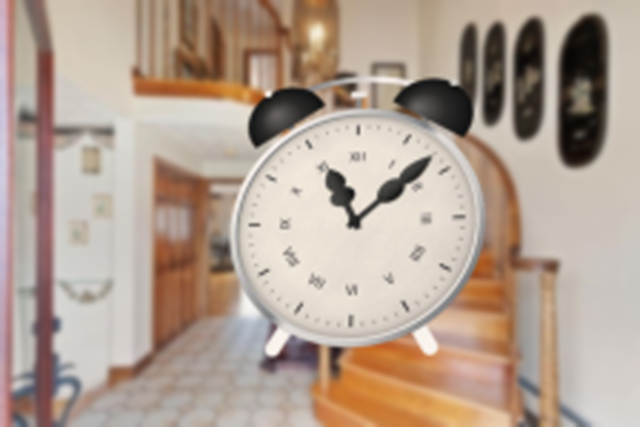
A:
11 h 08 min
